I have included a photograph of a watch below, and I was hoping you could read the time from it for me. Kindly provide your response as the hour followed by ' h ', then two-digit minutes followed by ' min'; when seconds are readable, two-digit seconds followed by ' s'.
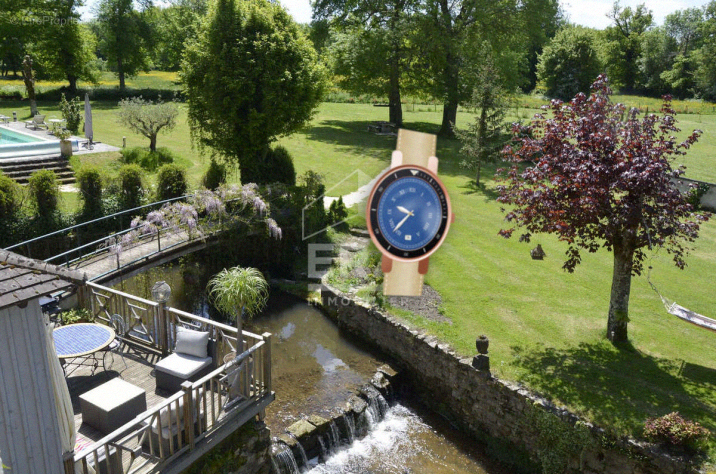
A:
9 h 37 min
